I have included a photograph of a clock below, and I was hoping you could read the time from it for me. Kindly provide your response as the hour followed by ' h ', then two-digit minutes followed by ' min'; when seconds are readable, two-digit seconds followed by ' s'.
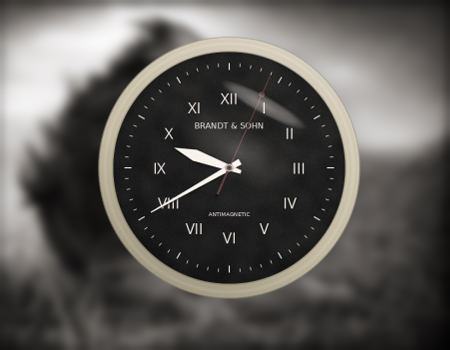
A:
9 h 40 min 04 s
